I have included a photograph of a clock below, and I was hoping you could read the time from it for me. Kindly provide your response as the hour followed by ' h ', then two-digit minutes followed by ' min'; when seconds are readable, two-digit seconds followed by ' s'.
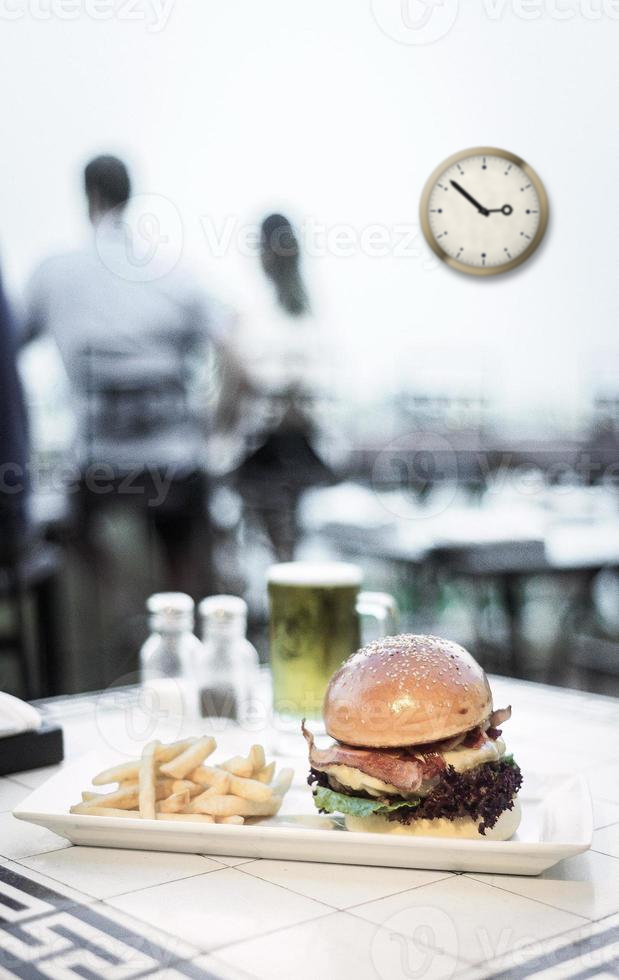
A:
2 h 52 min
